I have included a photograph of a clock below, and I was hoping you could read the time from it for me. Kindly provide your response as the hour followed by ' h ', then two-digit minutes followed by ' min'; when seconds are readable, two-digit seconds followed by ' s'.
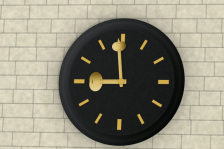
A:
8 h 59 min
